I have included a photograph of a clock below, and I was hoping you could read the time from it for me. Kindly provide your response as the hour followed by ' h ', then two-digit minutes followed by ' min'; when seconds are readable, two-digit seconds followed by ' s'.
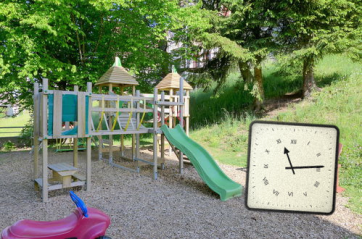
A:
11 h 14 min
